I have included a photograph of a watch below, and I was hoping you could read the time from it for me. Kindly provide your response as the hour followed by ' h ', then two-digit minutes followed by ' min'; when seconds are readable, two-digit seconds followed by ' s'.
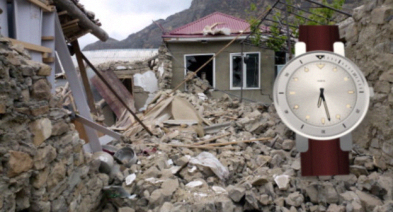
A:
6 h 28 min
